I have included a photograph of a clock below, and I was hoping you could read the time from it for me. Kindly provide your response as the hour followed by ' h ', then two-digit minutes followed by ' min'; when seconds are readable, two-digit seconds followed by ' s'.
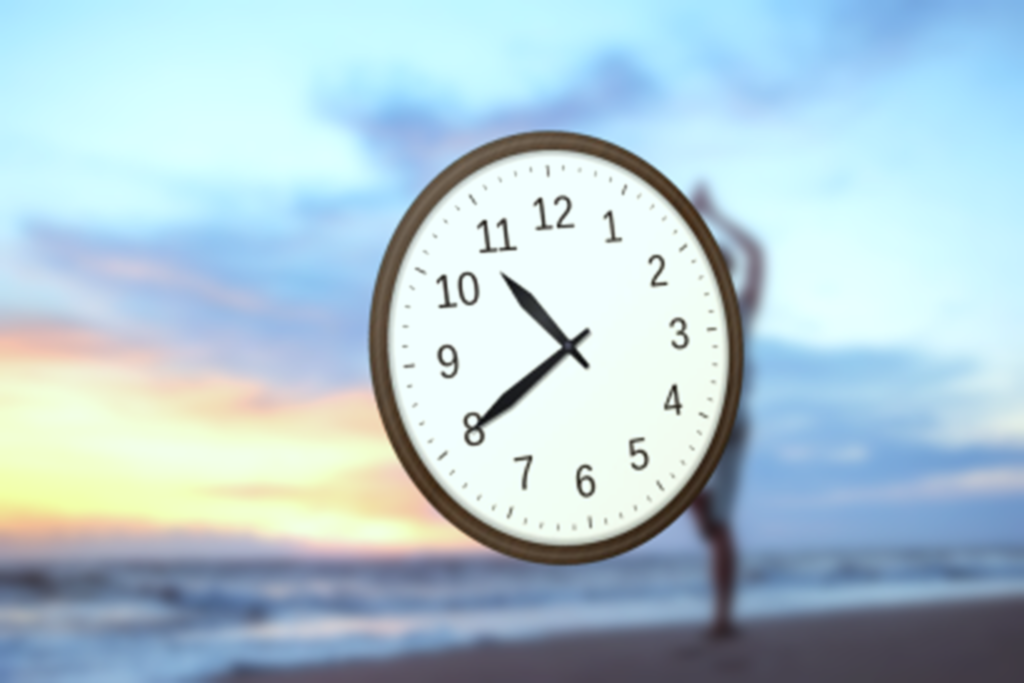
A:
10 h 40 min
